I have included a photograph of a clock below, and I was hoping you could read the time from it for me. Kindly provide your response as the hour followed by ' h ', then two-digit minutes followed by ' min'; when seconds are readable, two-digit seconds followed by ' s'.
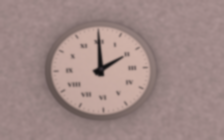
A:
2 h 00 min
